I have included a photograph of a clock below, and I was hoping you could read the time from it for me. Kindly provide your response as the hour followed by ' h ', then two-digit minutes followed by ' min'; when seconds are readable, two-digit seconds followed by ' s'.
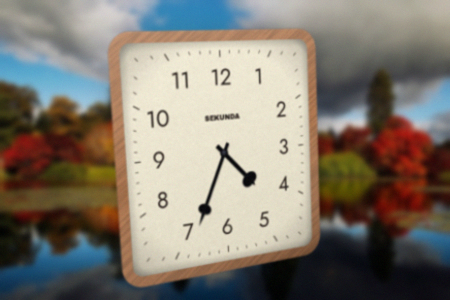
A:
4 h 34 min
